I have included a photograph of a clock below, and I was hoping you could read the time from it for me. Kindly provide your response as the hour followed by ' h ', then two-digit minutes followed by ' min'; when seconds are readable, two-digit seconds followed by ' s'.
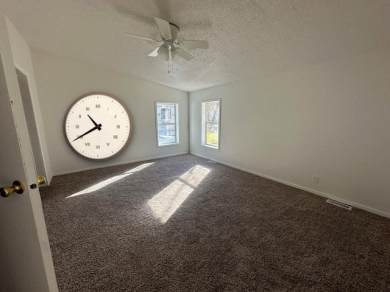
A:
10 h 40 min
